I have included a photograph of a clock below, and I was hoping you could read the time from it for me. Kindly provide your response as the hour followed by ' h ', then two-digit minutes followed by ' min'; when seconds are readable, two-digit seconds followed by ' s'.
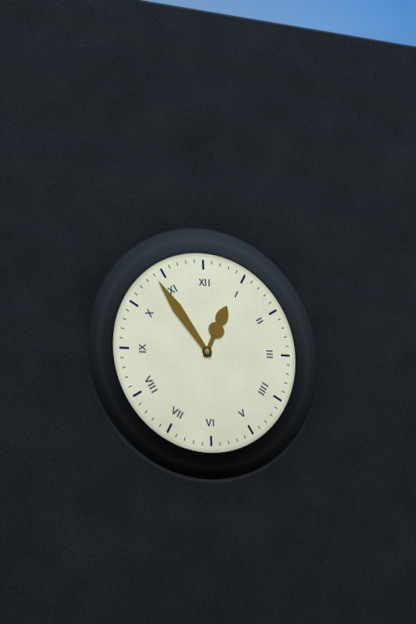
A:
12 h 54 min
